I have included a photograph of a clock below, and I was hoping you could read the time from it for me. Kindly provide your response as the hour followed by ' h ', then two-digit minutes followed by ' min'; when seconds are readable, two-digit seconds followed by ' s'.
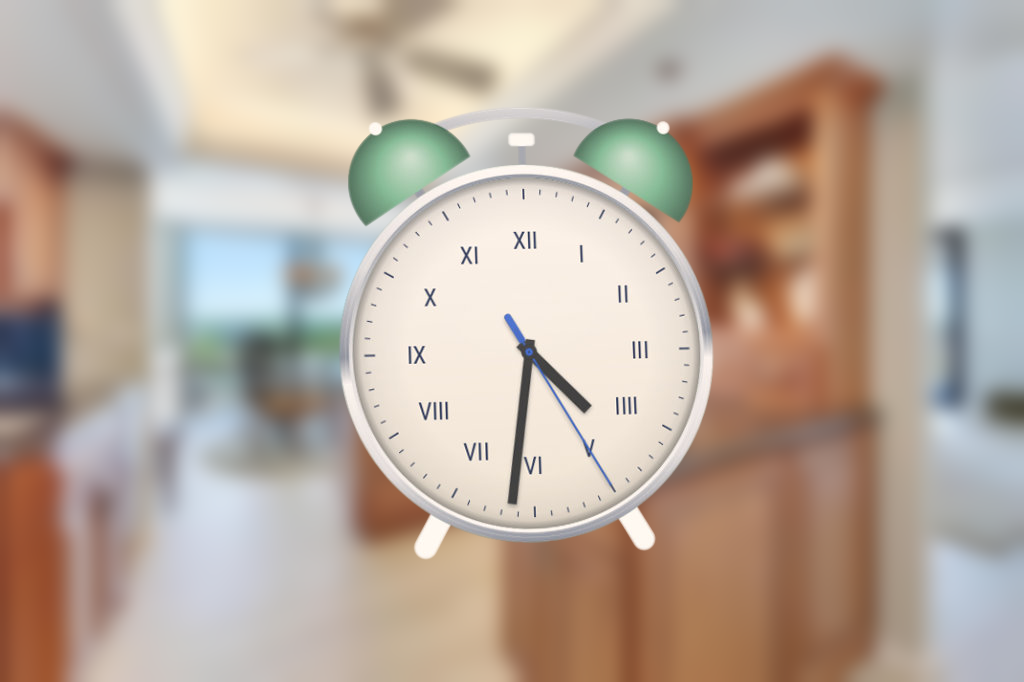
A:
4 h 31 min 25 s
